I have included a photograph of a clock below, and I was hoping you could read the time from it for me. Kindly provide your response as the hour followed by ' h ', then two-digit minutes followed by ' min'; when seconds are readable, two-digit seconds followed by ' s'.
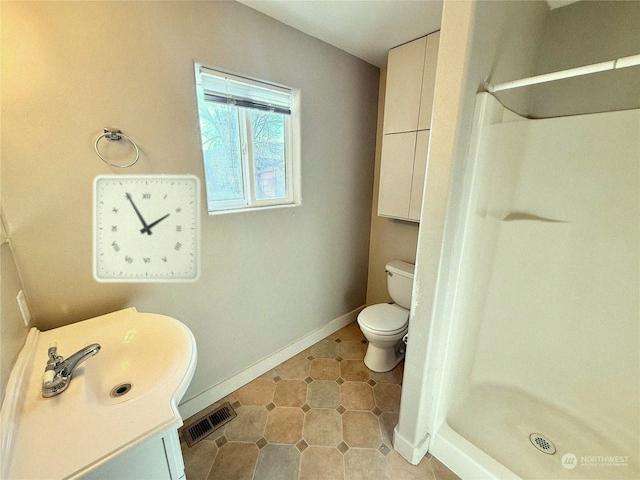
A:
1 h 55 min
